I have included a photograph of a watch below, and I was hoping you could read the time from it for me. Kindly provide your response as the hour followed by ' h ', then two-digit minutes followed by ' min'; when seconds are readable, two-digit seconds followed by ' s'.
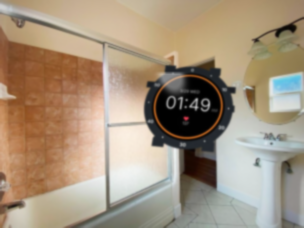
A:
1 h 49 min
